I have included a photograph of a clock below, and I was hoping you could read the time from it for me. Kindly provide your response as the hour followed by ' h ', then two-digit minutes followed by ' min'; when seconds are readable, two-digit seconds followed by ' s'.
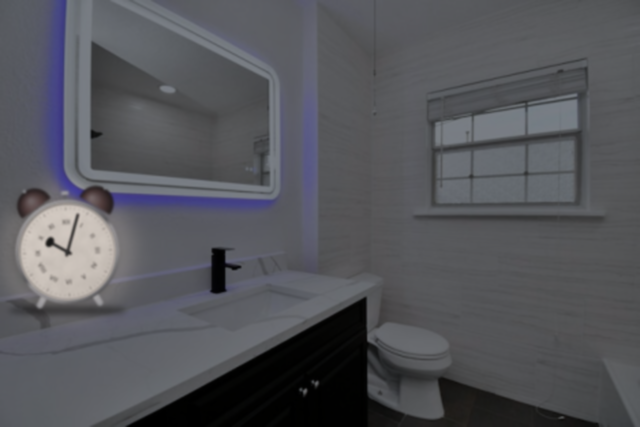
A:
10 h 03 min
